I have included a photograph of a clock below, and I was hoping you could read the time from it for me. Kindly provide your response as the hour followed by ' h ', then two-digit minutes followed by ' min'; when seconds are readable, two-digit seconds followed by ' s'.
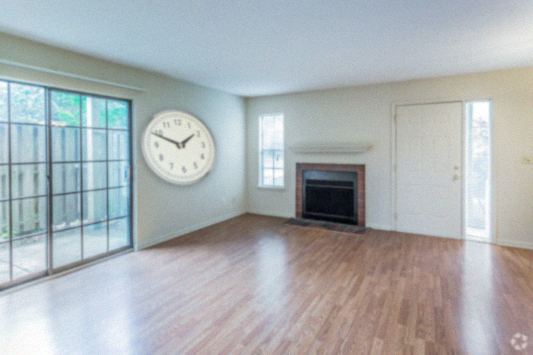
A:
1 h 49 min
